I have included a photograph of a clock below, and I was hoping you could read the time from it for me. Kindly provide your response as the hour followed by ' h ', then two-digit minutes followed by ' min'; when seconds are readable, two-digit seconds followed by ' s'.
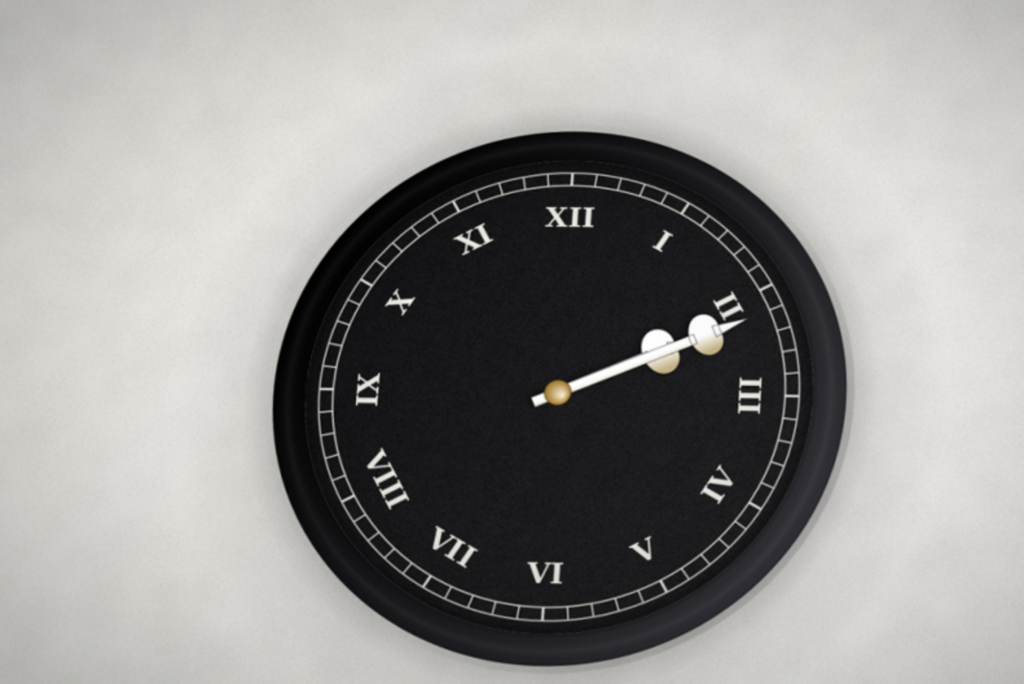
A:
2 h 11 min
